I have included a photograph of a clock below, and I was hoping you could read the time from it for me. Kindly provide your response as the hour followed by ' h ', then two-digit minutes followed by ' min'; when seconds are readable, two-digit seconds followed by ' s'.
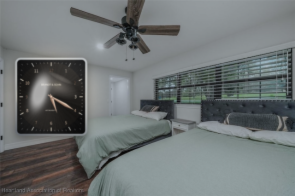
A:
5 h 20 min
